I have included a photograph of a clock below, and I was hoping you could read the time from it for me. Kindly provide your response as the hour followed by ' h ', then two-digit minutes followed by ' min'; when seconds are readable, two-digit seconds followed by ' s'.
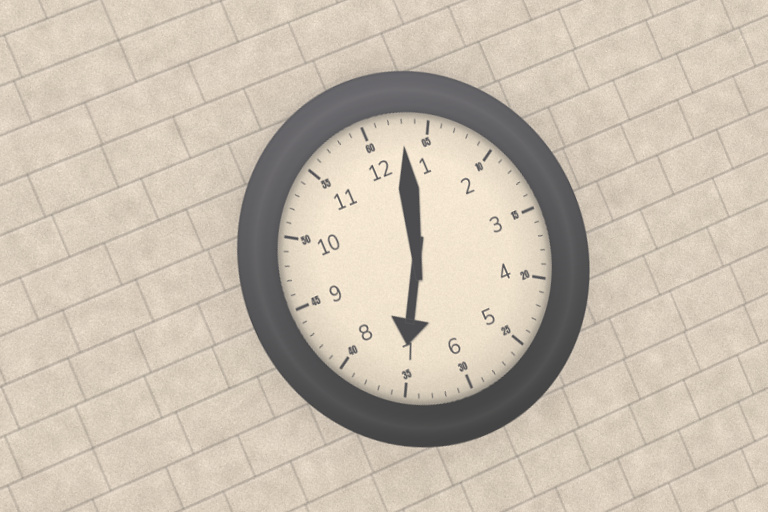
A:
7 h 03 min
